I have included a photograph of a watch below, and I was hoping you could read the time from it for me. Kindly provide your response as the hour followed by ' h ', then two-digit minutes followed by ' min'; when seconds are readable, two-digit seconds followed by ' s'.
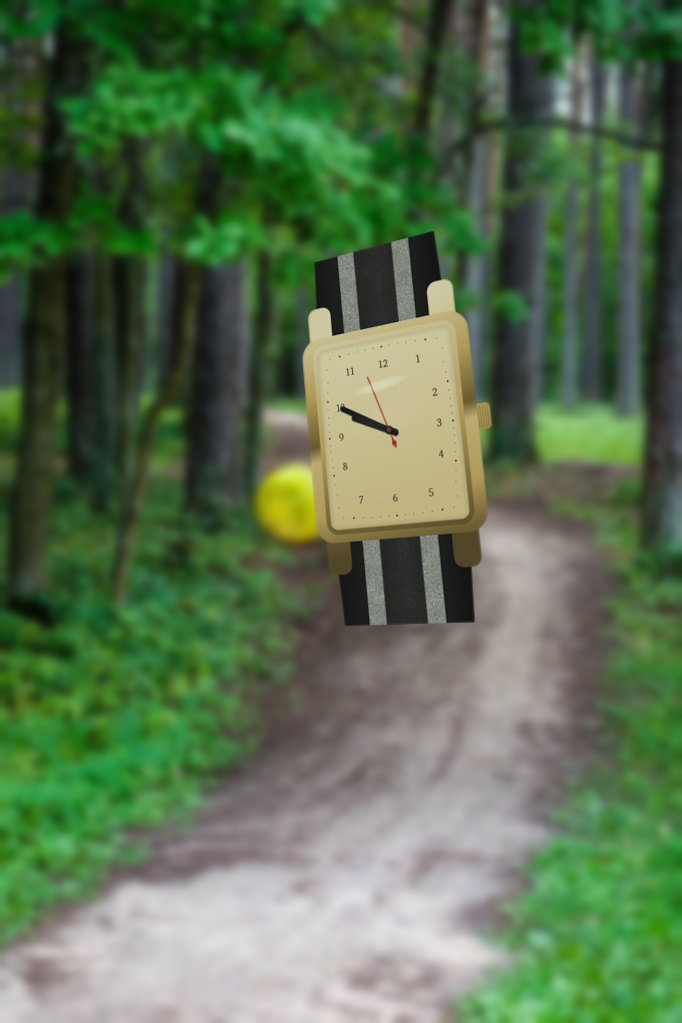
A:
9 h 49 min 57 s
